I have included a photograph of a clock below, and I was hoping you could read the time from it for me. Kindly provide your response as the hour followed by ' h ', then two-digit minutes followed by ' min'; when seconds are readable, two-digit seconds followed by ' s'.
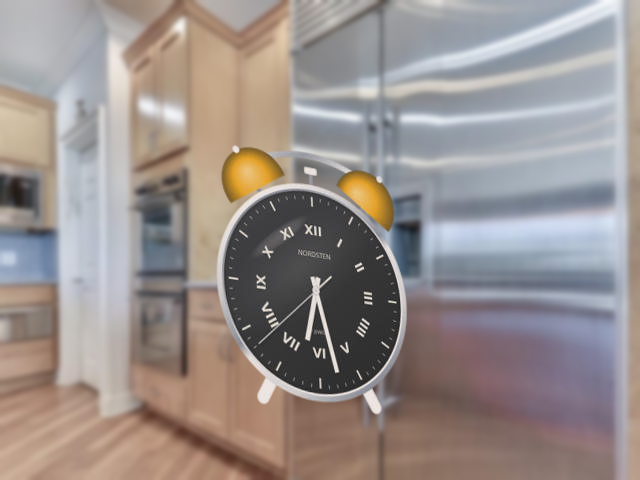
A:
6 h 27 min 38 s
